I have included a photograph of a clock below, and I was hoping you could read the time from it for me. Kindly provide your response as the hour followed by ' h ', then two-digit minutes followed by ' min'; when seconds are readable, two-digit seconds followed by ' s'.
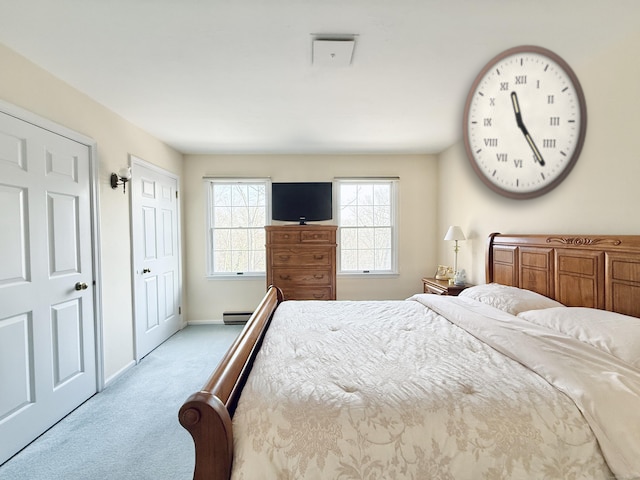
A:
11 h 24 min
